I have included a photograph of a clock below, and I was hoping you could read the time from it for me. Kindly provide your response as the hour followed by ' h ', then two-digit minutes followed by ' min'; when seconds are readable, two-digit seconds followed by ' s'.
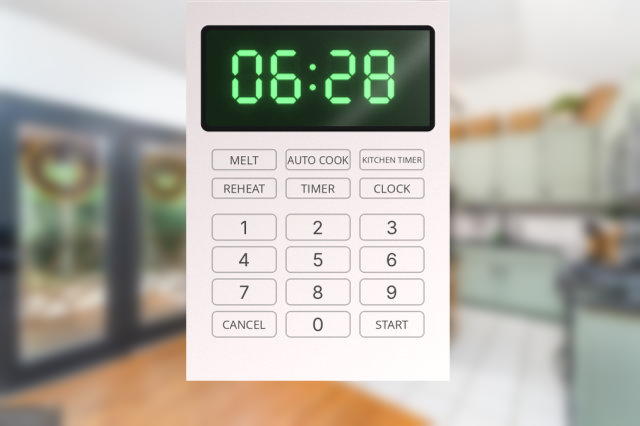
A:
6 h 28 min
